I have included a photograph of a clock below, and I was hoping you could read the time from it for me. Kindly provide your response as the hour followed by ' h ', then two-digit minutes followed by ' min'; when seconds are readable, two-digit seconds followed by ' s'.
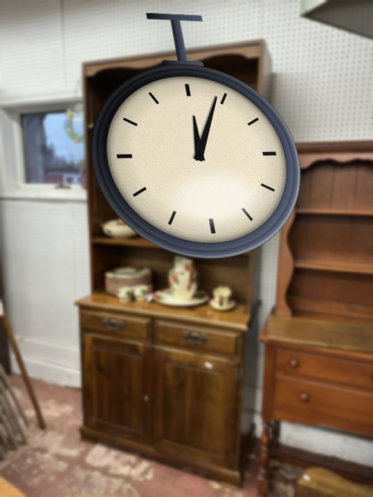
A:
12 h 04 min
